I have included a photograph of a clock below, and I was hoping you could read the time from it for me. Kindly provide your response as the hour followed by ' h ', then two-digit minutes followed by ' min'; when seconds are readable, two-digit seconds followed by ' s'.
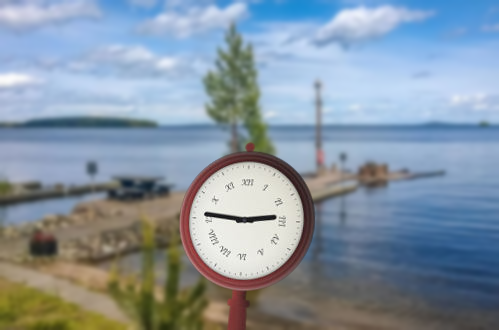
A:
2 h 46 min
